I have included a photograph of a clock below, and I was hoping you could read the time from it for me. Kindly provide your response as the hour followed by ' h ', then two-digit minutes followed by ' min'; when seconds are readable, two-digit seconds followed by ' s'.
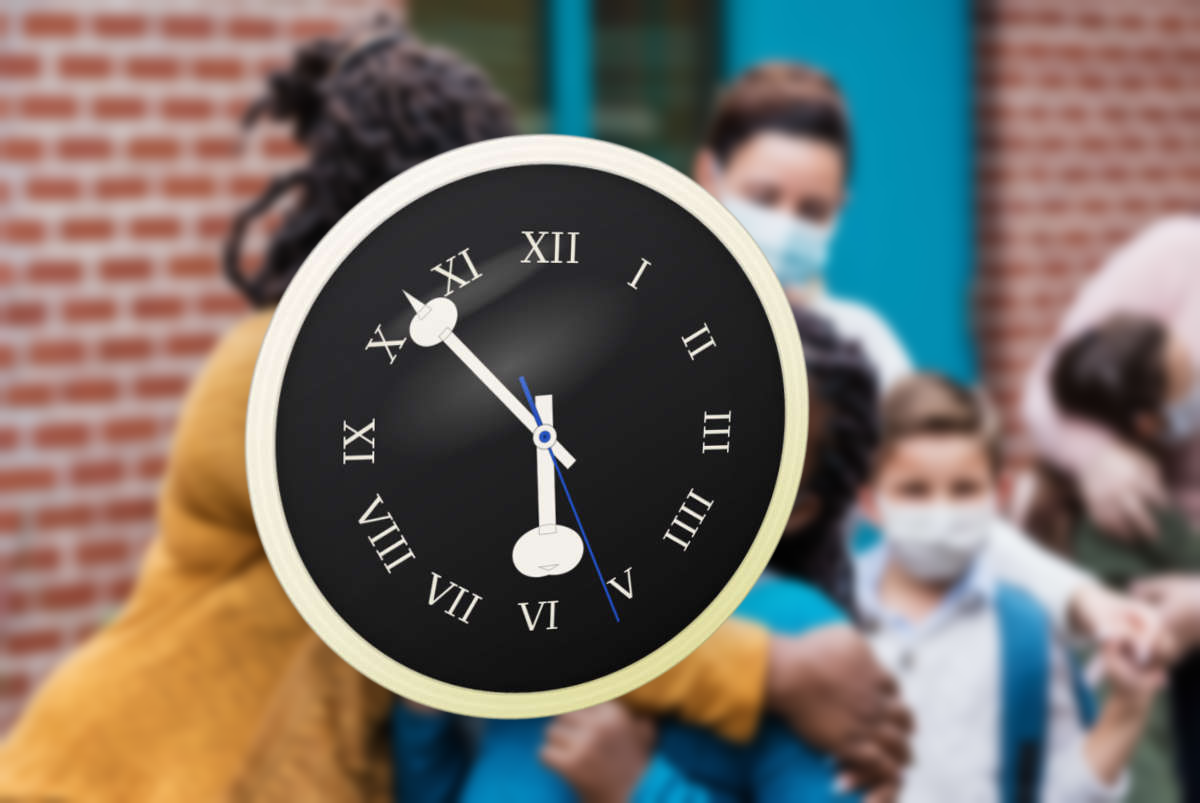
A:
5 h 52 min 26 s
